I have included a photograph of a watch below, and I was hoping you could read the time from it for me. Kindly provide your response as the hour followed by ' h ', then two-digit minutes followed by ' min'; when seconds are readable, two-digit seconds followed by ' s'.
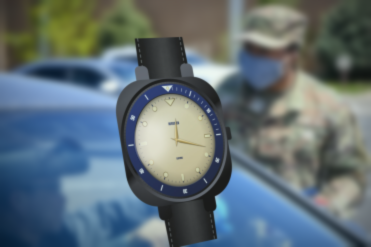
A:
12 h 18 min
